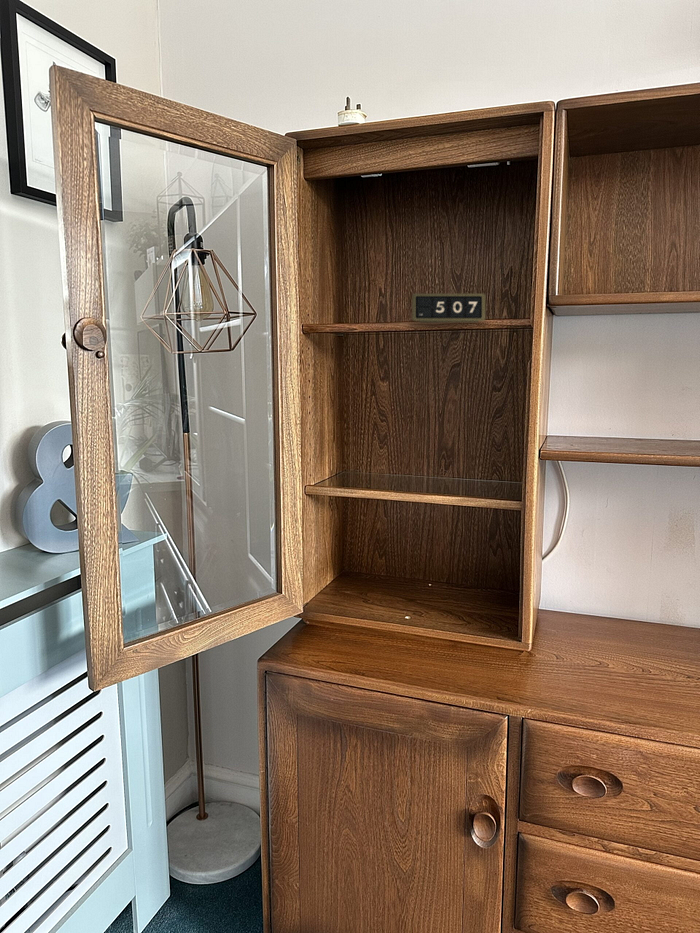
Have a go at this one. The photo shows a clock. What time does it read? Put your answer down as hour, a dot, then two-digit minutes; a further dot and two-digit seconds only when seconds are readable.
5.07
